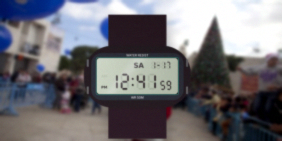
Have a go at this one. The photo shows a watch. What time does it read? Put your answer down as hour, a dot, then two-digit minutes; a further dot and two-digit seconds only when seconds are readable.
12.41.59
